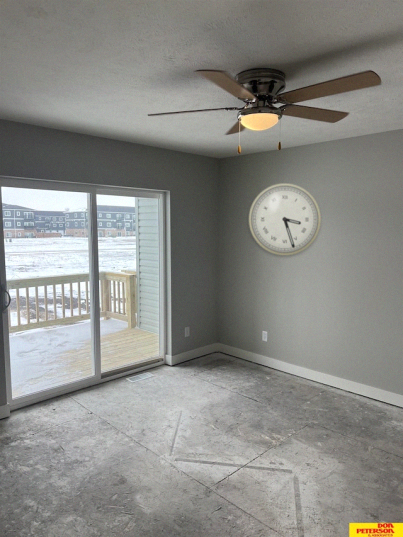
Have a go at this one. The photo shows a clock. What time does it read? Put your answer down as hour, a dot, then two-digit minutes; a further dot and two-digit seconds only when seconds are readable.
3.27
